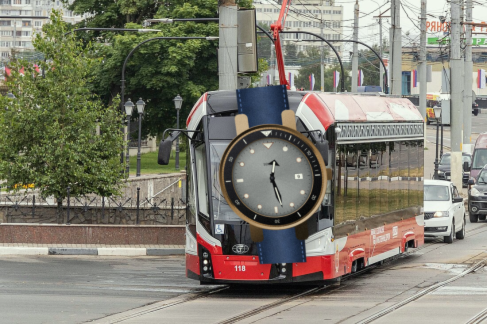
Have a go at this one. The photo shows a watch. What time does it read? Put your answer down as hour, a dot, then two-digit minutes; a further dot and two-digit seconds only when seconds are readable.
12.28
